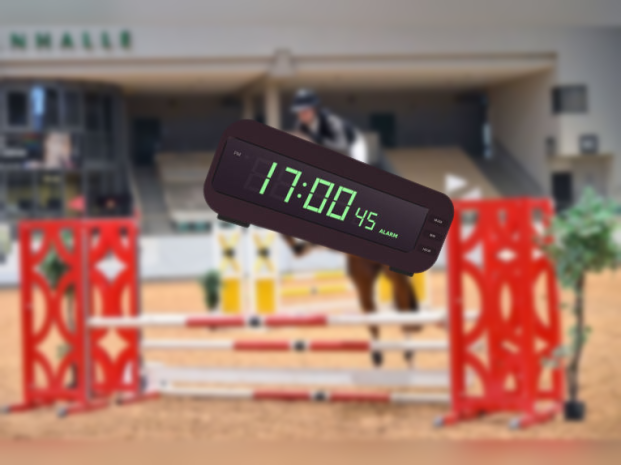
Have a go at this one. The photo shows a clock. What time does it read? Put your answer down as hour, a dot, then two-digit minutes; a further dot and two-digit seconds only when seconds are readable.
17.00.45
